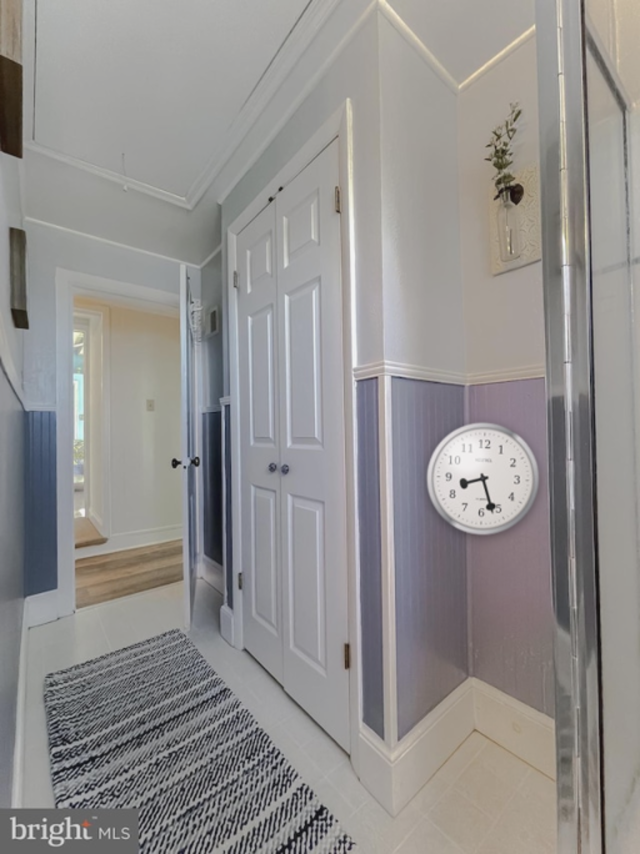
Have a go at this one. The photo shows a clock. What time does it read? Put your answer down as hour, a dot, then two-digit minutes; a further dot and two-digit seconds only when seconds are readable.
8.27
